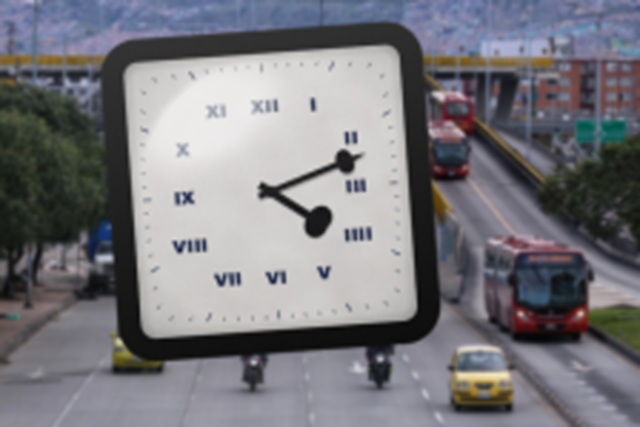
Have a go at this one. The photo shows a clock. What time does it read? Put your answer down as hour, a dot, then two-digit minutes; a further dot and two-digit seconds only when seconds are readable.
4.12
